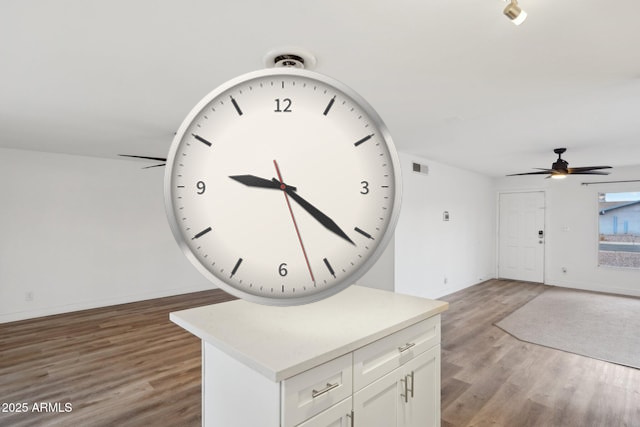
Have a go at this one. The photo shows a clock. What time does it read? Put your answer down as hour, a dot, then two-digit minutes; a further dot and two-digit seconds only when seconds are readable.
9.21.27
